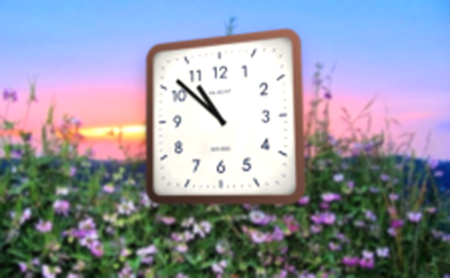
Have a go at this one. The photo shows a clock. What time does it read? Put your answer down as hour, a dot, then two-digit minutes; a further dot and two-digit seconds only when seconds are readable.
10.52
